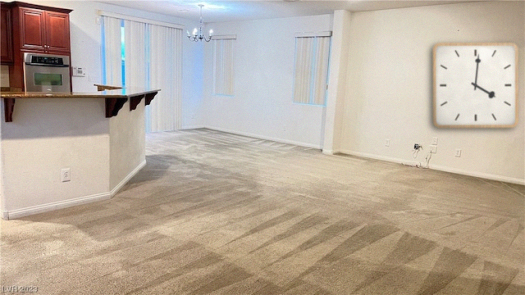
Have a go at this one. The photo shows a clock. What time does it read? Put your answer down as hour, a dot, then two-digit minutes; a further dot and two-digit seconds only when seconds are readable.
4.01
